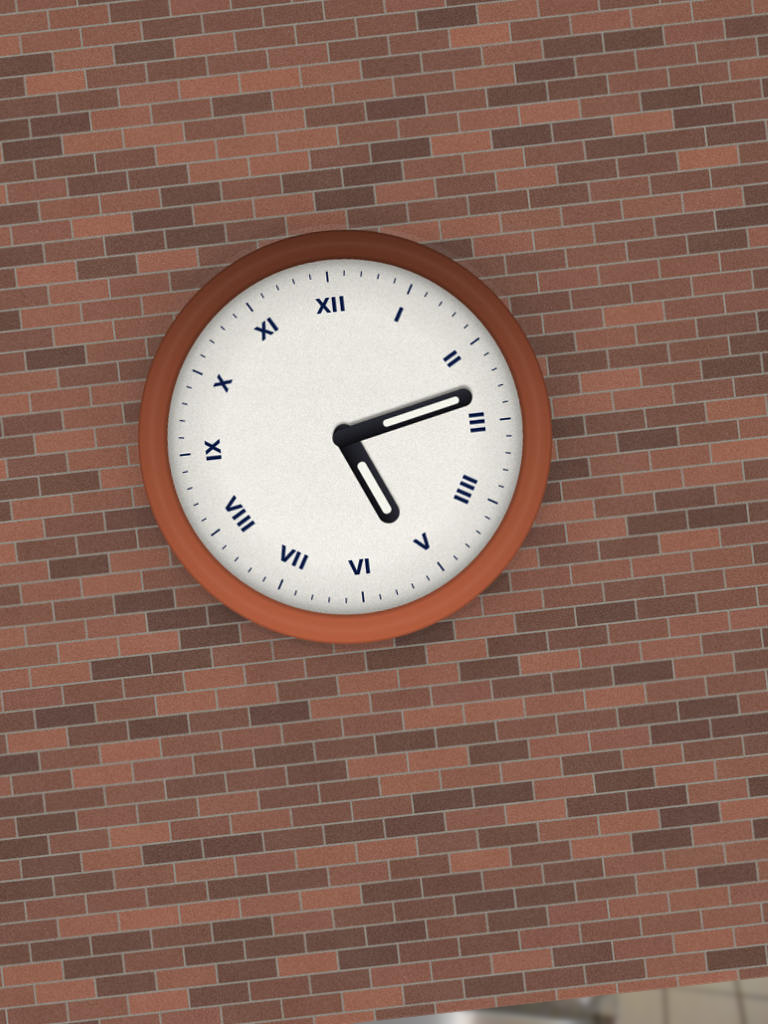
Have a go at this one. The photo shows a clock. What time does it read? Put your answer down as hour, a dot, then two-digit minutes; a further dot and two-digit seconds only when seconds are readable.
5.13
